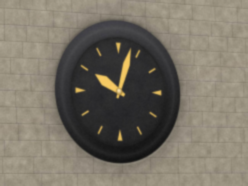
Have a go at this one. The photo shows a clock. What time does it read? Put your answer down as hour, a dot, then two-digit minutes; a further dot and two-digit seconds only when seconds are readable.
10.03
